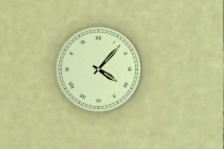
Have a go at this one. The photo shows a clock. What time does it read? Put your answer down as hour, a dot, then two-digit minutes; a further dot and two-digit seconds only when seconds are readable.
4.07
